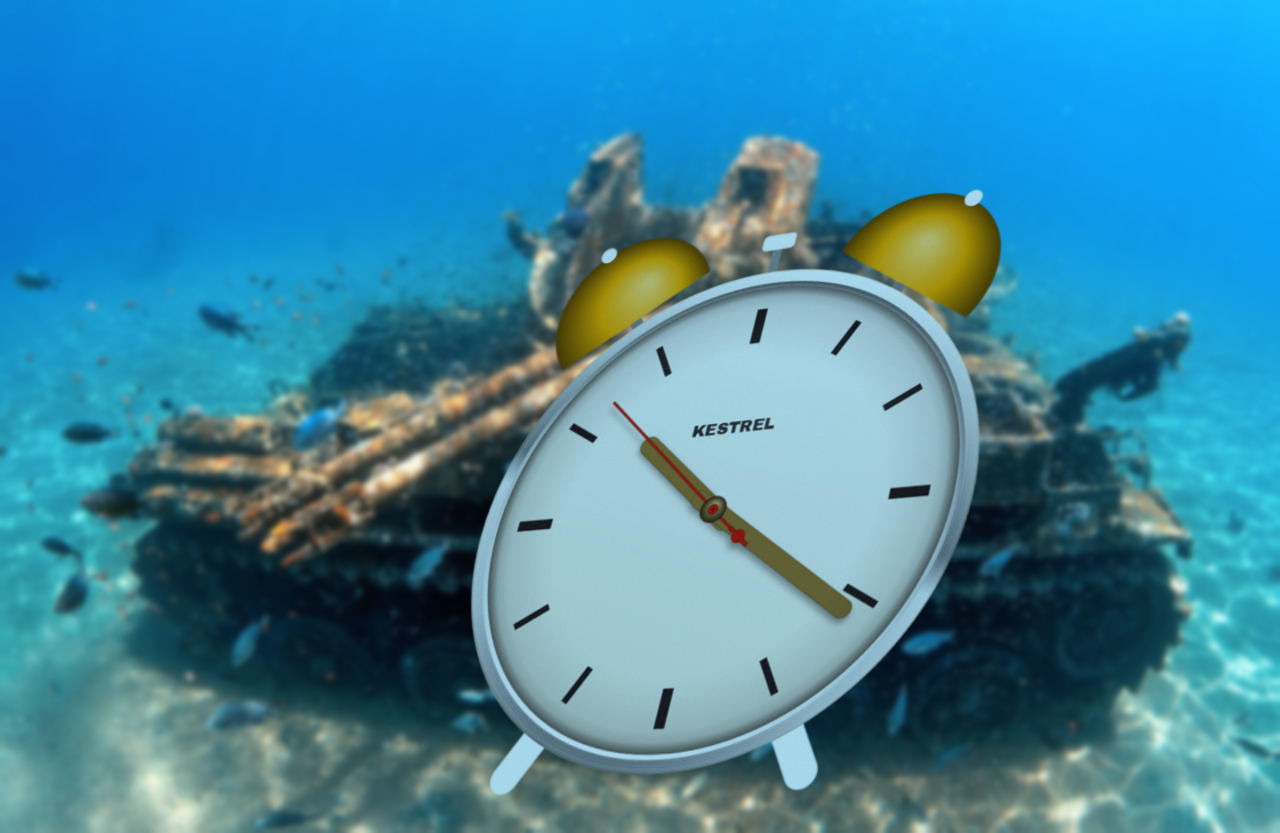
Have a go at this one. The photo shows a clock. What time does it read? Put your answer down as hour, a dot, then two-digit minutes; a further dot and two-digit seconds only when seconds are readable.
10.20.52
